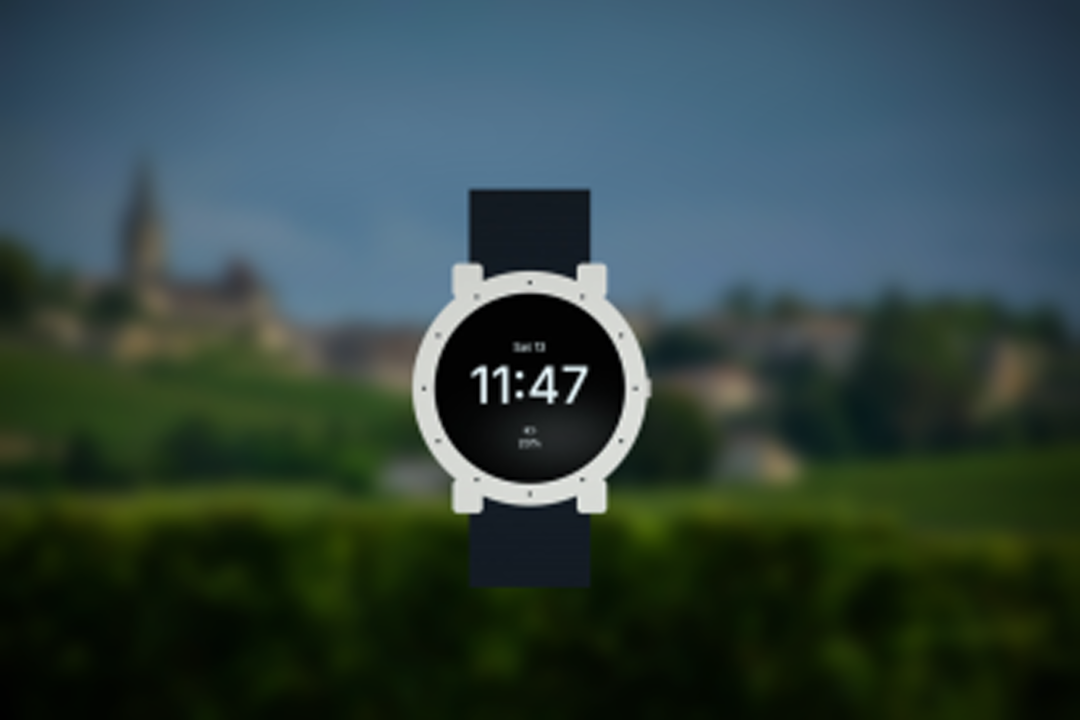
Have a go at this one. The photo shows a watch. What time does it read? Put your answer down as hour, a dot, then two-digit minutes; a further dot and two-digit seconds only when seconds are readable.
11.47
